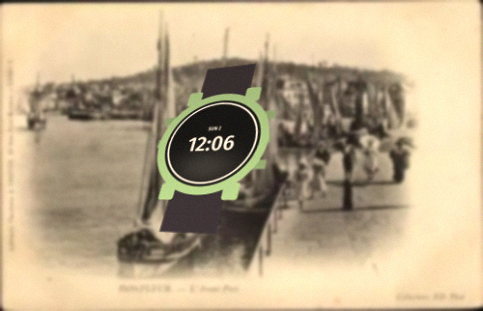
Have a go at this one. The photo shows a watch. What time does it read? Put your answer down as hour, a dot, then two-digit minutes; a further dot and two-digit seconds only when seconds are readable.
12.06
